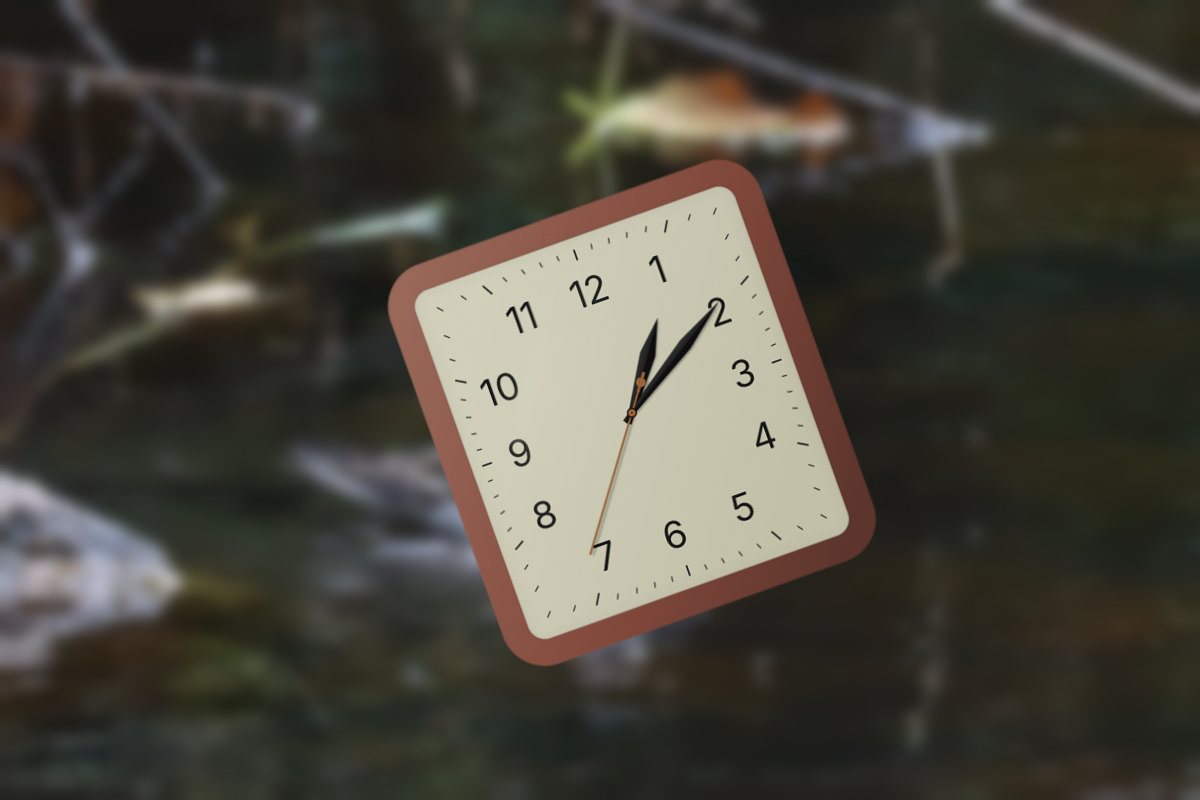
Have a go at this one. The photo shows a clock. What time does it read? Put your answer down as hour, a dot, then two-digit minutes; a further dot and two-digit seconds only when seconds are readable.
1.09.36
